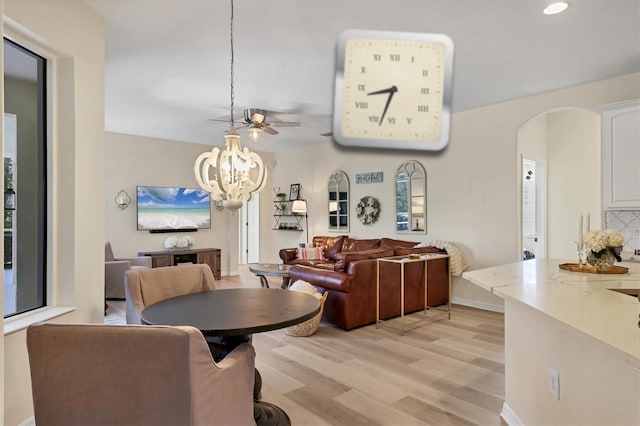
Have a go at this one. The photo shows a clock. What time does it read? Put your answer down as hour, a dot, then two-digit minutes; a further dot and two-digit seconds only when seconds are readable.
8.33
